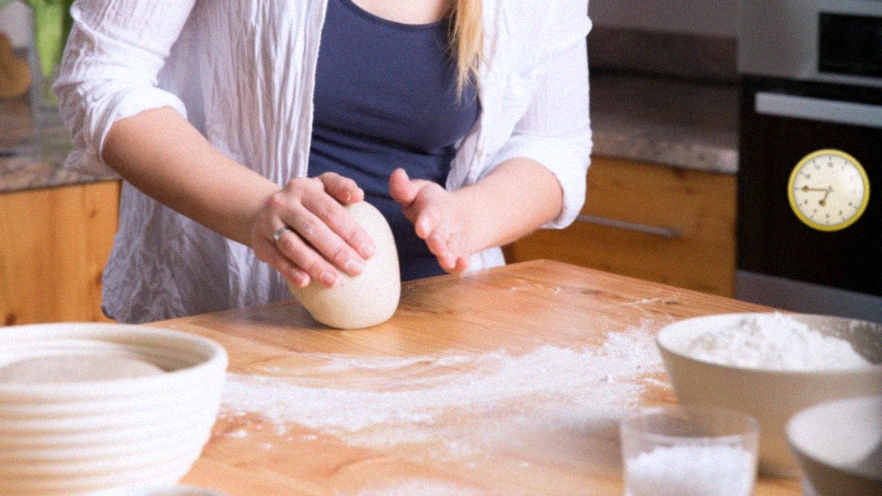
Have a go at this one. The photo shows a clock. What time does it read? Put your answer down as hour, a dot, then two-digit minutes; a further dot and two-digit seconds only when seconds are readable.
6.45
